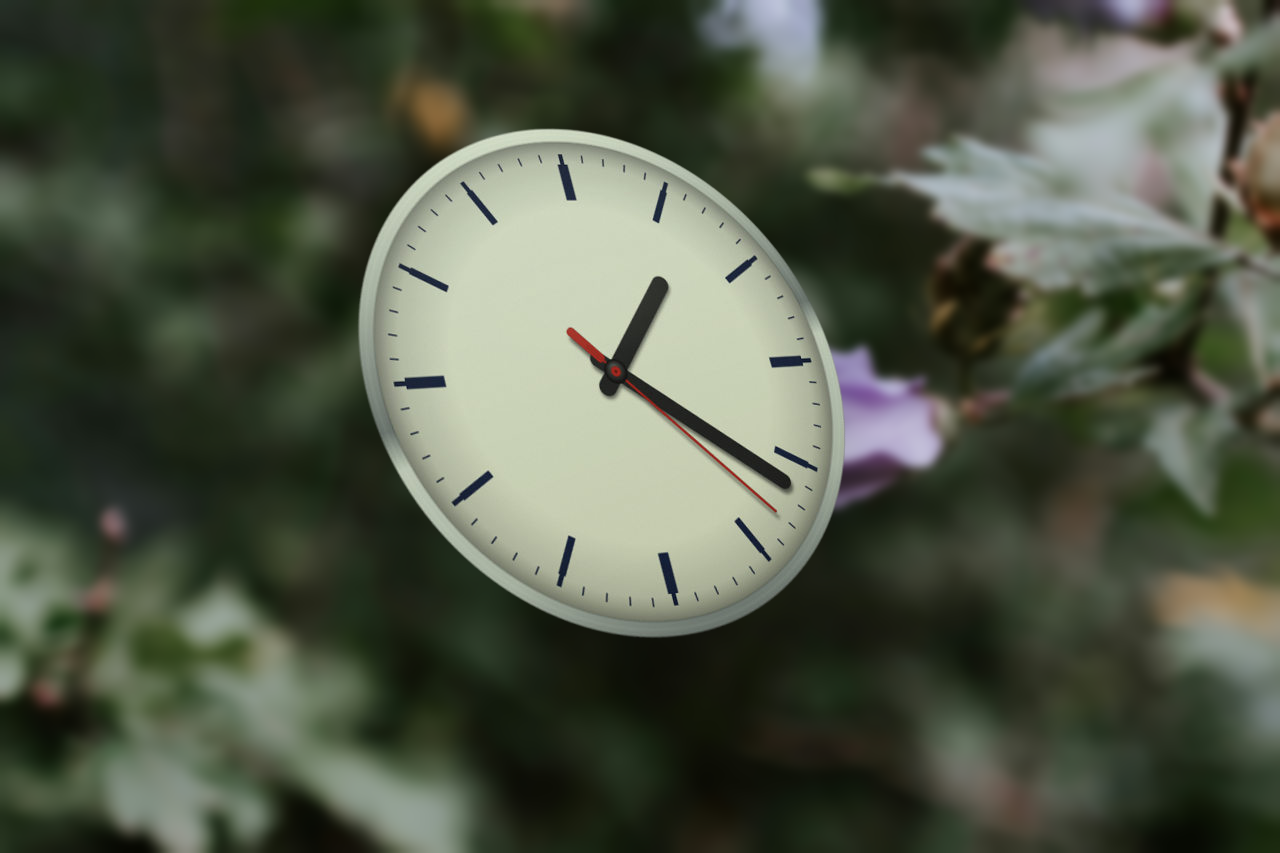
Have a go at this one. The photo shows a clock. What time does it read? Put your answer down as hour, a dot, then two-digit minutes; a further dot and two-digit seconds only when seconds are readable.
1.21.23
